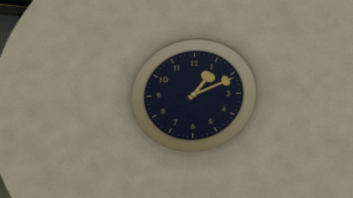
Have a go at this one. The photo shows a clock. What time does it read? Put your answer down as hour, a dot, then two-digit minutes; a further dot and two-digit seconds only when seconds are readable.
1.11
